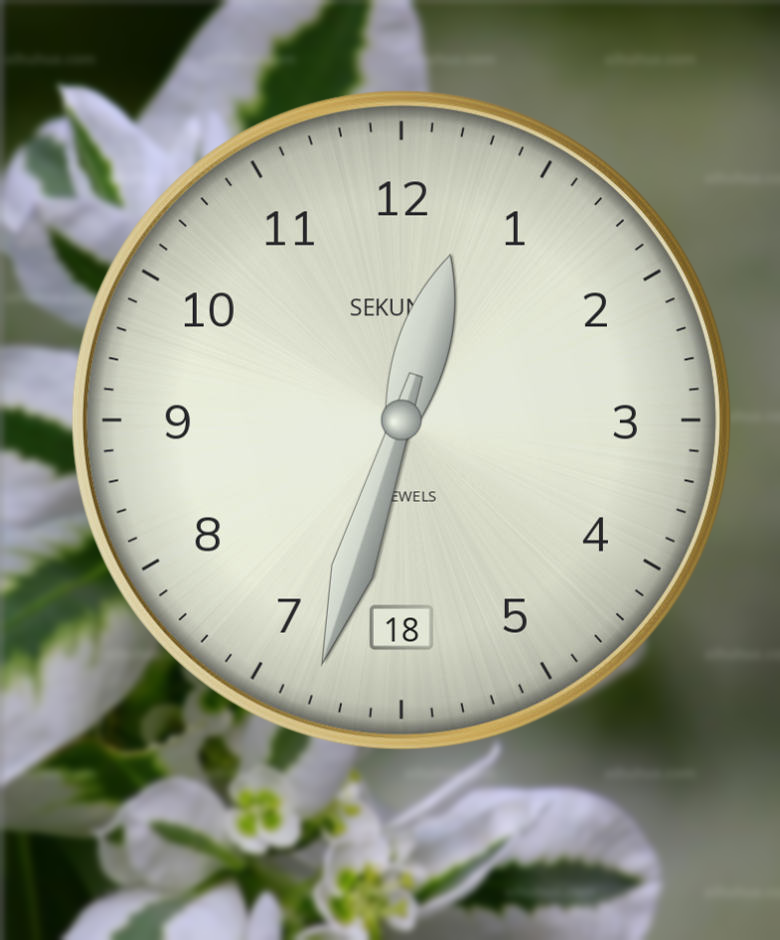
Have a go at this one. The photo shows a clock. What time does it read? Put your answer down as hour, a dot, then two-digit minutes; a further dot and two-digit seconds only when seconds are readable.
12.33
